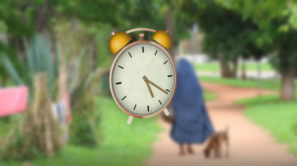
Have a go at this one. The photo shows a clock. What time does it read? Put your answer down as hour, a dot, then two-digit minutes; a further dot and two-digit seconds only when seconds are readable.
5.21
